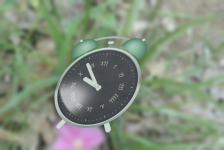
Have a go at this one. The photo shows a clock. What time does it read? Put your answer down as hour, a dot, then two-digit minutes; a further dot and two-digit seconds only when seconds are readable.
9.54
